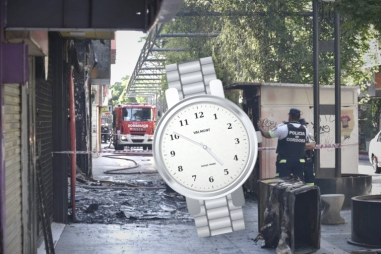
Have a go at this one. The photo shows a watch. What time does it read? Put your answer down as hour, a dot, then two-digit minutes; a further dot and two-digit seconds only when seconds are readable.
4.51
